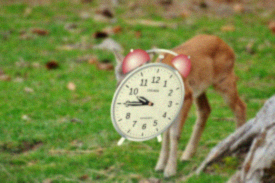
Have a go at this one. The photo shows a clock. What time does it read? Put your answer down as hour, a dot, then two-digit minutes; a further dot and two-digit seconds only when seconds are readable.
9.45
